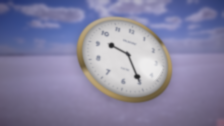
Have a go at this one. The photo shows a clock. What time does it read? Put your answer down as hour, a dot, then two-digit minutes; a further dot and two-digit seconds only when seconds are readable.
9.25
